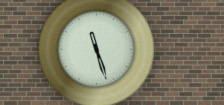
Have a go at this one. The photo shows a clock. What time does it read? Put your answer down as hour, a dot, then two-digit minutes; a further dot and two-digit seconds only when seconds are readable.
11.27
